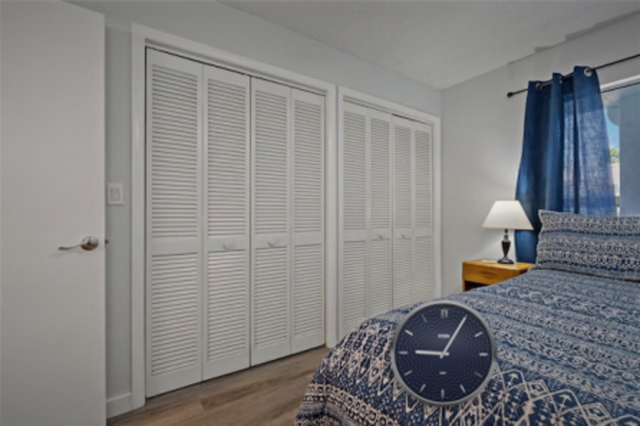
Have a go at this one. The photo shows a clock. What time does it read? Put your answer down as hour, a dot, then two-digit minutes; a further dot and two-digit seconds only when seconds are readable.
9.05
